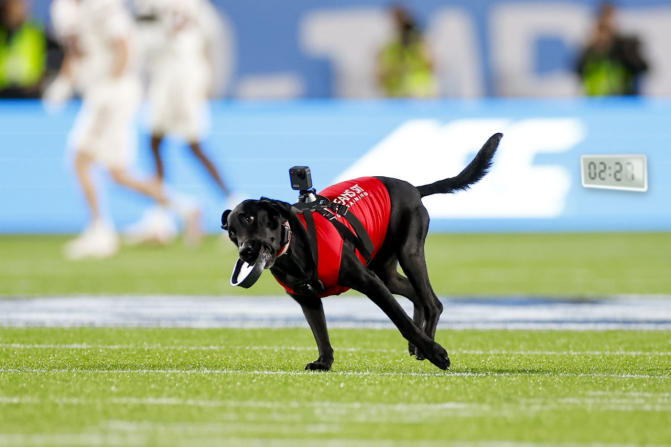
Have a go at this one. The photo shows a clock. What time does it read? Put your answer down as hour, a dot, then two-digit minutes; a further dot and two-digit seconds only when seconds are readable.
2.27
